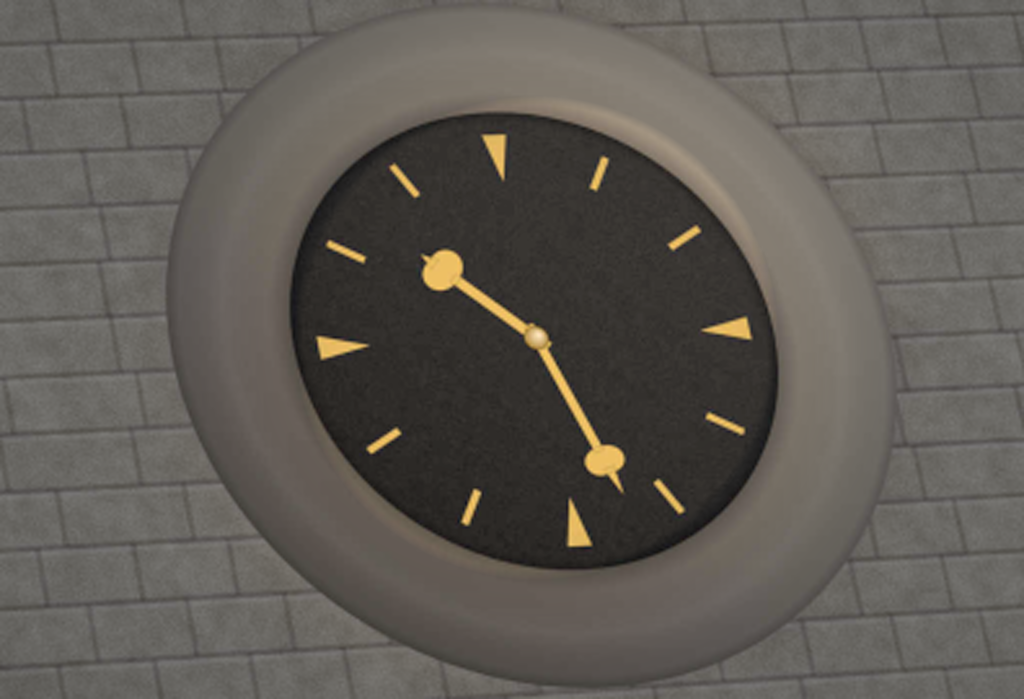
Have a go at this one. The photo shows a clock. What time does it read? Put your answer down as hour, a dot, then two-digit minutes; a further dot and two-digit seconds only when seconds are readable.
10.27
